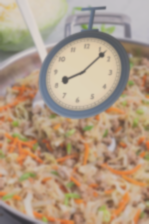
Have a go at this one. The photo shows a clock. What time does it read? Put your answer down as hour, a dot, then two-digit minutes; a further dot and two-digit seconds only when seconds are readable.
8.07
